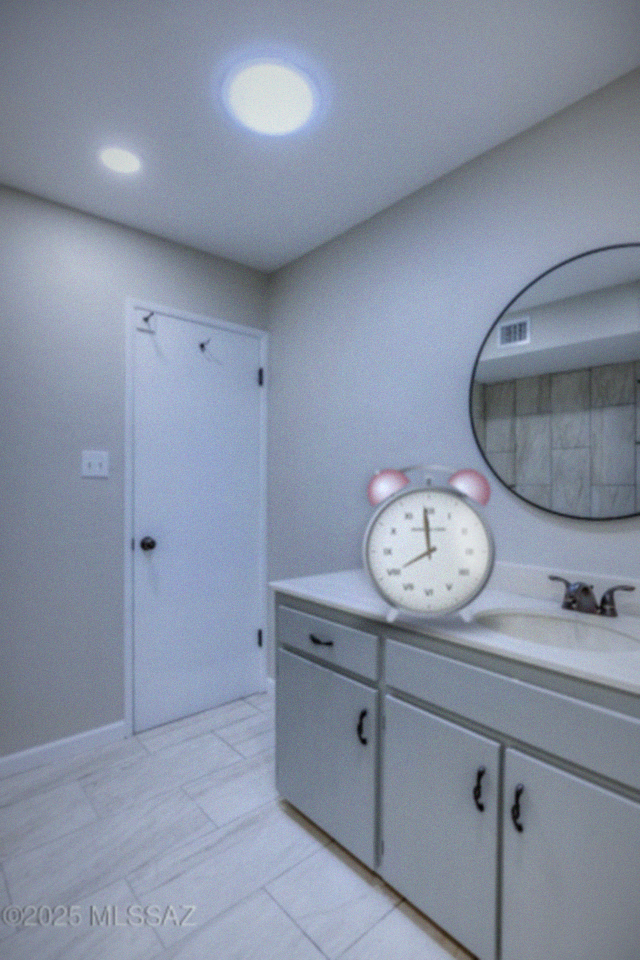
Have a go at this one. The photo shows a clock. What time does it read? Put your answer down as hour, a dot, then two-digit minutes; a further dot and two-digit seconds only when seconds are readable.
7.59
